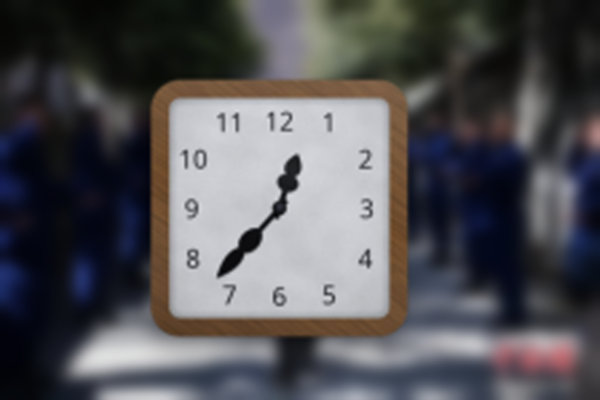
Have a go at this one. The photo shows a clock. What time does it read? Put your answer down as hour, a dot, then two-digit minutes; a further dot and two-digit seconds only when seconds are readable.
12.37
